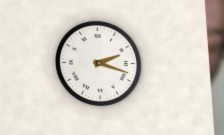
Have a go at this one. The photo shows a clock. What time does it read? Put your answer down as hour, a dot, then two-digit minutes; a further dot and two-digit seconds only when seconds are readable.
2.18
